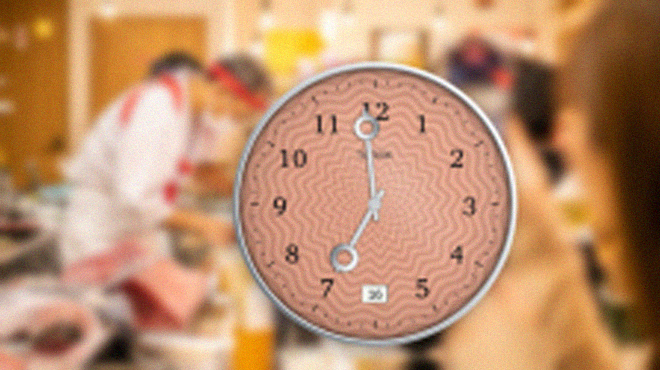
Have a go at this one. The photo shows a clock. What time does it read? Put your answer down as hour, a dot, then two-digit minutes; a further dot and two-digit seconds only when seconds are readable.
6.59
